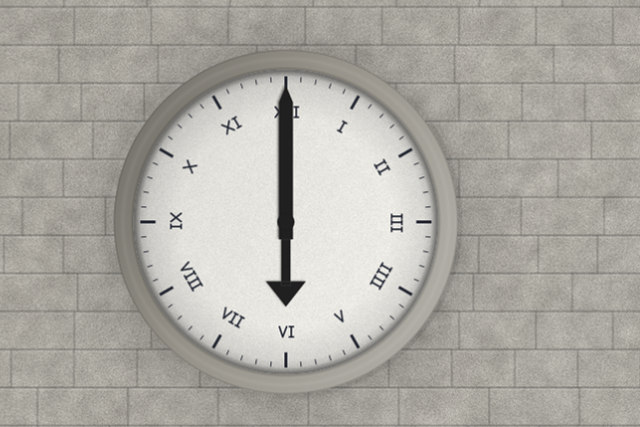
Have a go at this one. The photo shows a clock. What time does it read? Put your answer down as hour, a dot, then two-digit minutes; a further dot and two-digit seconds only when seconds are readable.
6.00
